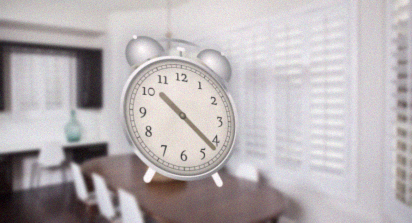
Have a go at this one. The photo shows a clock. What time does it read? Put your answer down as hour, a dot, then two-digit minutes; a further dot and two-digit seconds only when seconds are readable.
10.22
